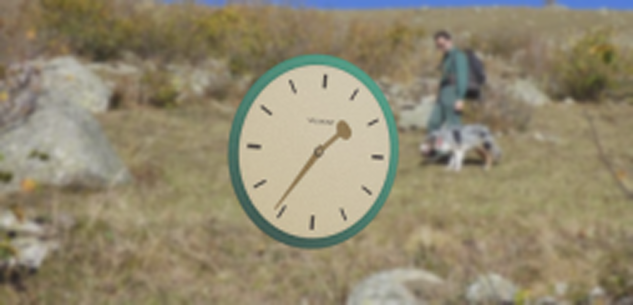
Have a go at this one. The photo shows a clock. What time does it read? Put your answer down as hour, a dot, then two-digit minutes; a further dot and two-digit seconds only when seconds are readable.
1.36
